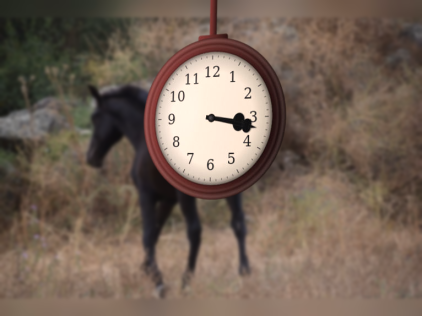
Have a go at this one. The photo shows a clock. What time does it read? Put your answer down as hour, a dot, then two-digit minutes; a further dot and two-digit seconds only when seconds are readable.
3.17
